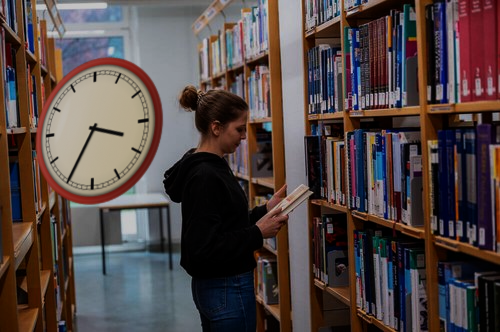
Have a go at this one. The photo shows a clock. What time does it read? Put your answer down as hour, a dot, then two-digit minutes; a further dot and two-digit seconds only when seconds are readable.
3.35
